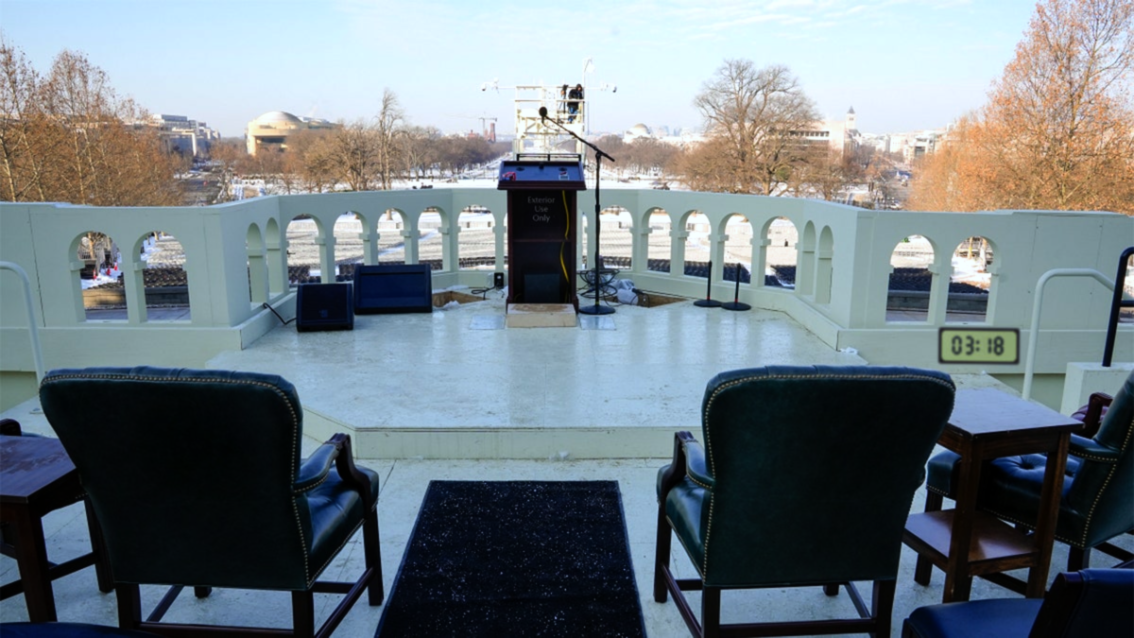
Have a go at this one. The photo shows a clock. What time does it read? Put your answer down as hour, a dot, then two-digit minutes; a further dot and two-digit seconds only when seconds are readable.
3.18
